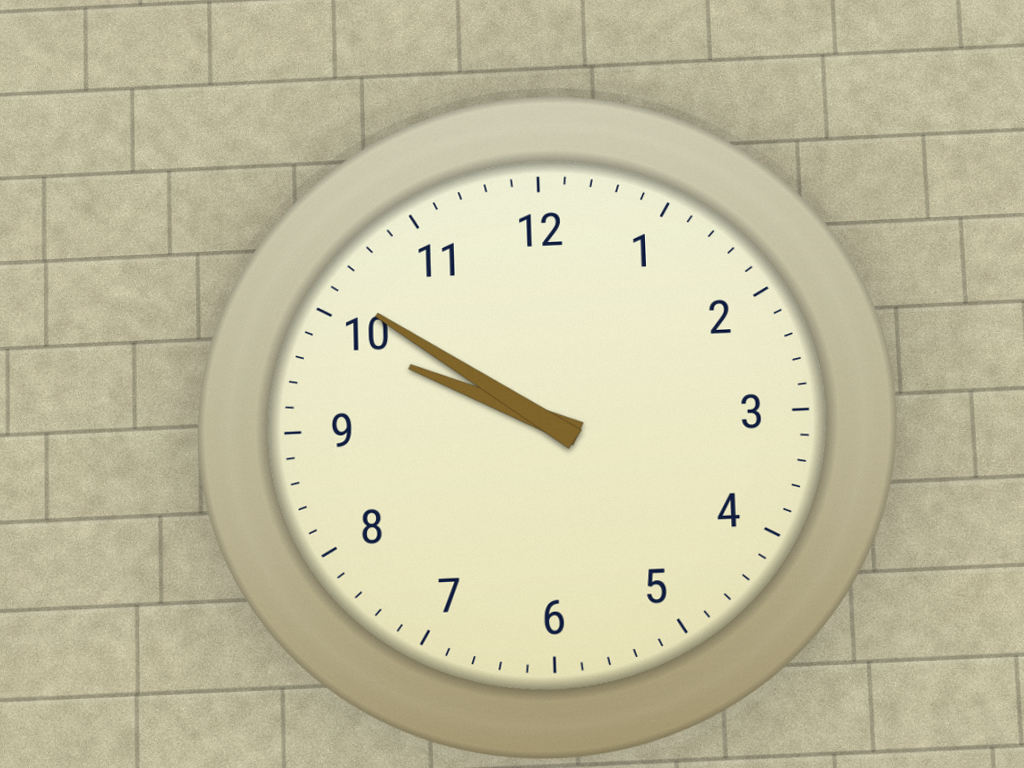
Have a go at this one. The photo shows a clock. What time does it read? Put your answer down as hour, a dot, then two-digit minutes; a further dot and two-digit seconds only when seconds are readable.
9.51
